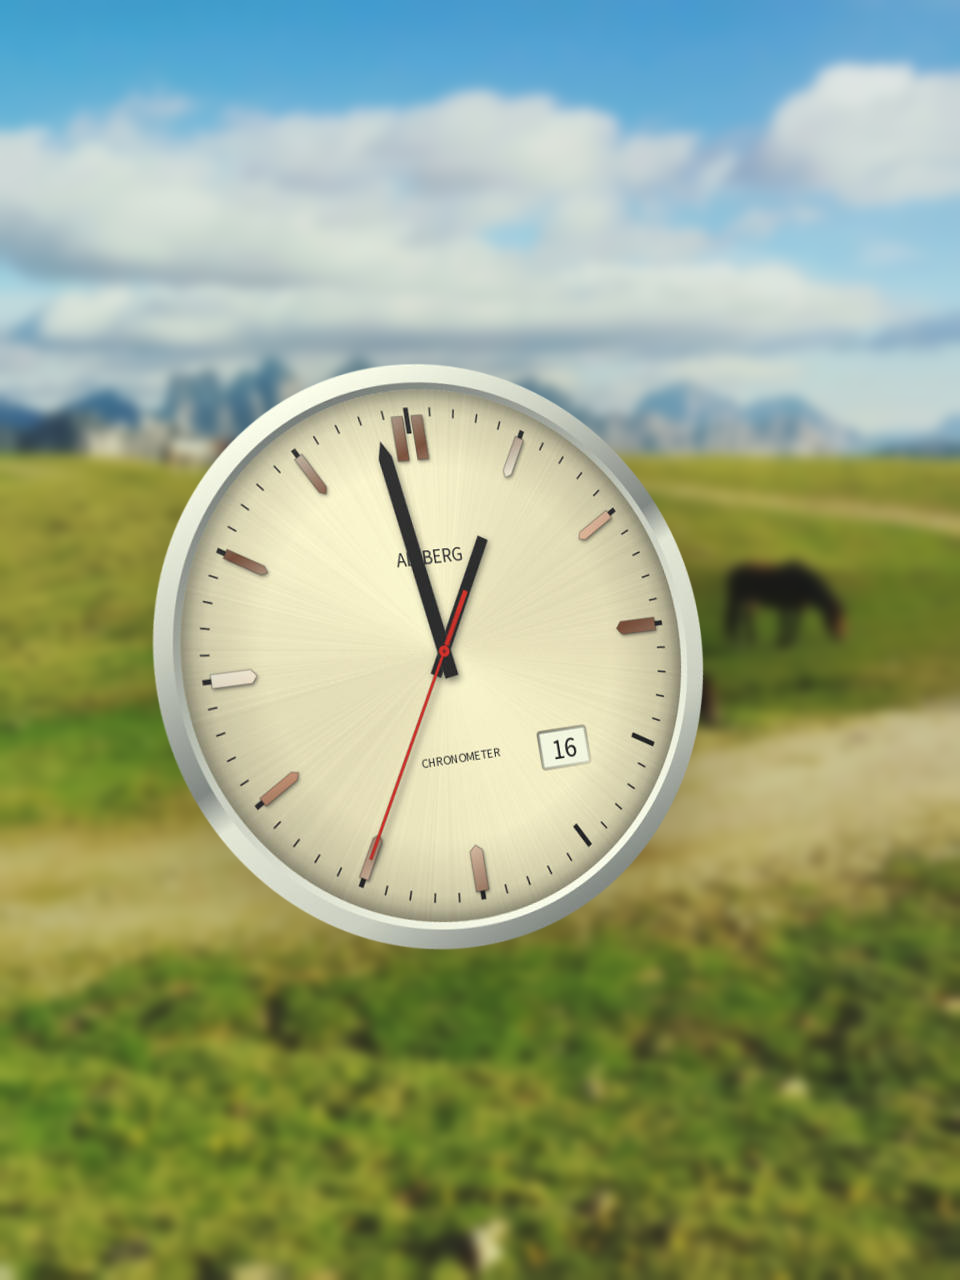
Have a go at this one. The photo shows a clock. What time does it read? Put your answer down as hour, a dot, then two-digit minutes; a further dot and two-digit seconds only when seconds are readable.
12.58.35
